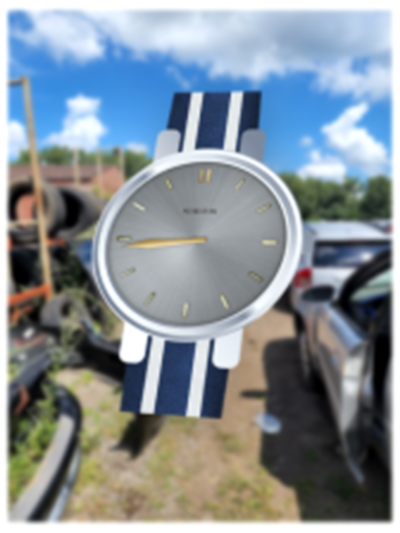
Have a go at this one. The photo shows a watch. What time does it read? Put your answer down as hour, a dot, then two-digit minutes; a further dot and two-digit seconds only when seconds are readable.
8.44
